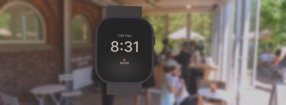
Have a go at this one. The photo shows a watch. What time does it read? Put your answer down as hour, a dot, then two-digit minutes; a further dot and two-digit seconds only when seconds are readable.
8.31
